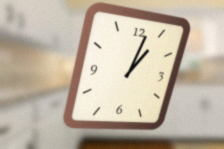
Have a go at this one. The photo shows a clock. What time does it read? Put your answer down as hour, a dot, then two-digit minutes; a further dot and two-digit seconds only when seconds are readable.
1.02
